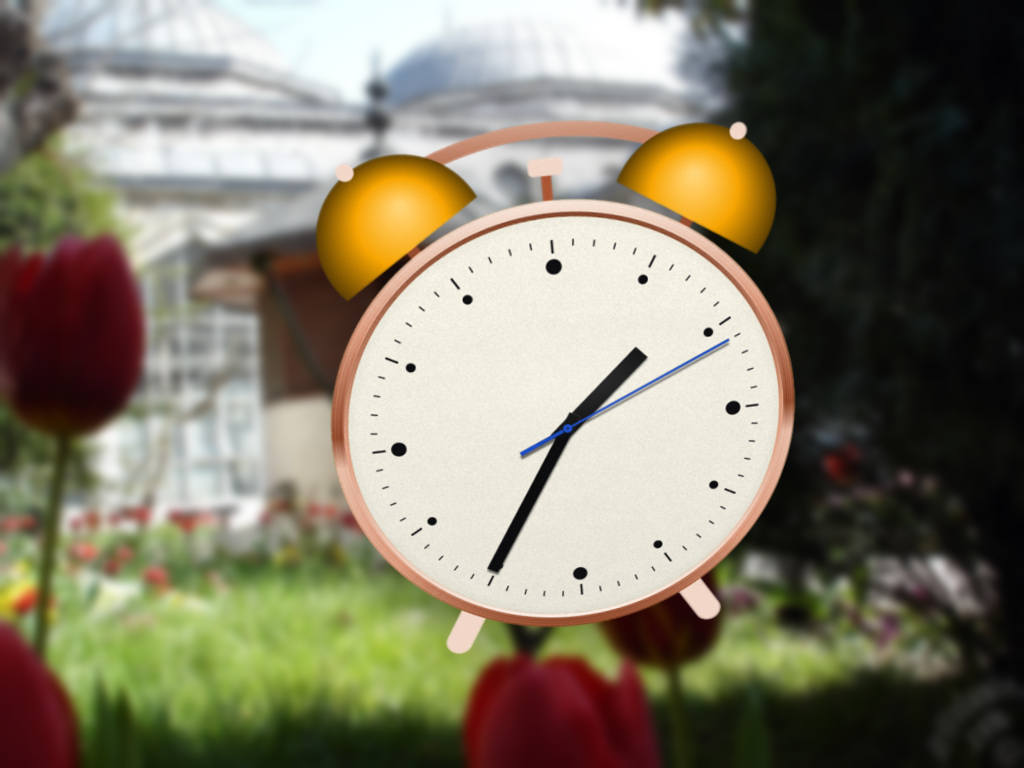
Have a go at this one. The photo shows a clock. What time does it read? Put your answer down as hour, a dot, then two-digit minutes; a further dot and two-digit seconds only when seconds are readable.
1.35.11
